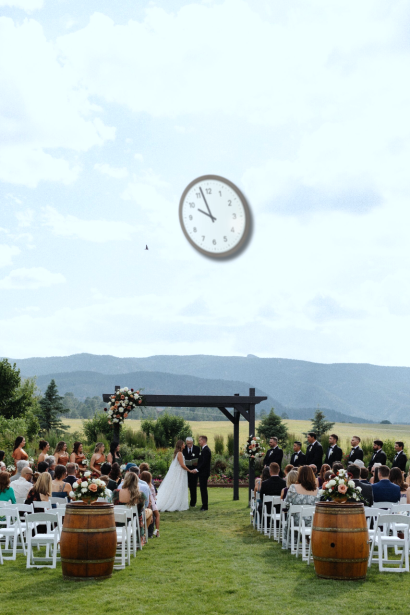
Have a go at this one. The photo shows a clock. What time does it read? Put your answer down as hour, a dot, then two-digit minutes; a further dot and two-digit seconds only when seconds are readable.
9.57
